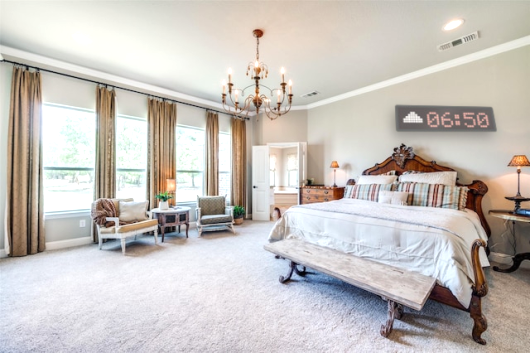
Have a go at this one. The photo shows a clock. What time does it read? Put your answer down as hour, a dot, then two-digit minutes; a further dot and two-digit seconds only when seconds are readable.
6.50
